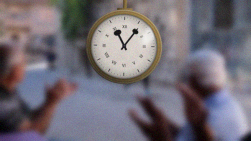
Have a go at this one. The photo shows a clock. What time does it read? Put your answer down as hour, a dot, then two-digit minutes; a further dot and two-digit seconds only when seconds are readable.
11.06
